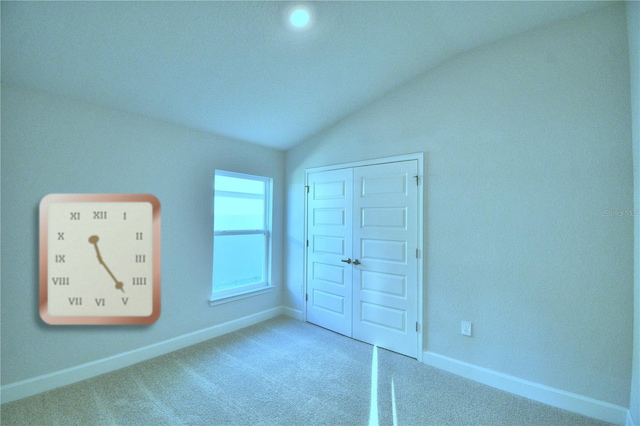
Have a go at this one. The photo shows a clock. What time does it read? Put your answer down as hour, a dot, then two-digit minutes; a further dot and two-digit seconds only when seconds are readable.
11.24
